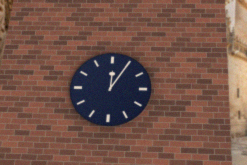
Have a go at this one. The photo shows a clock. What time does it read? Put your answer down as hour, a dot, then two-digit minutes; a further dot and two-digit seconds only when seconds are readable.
12.05
